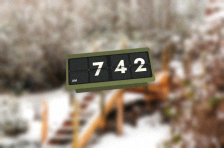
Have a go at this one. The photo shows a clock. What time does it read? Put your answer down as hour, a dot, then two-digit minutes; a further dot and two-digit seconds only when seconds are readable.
7.42
